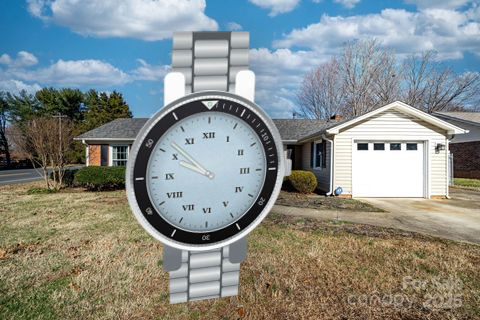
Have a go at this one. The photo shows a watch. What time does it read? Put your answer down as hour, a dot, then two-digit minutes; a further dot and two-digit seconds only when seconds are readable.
9.52
